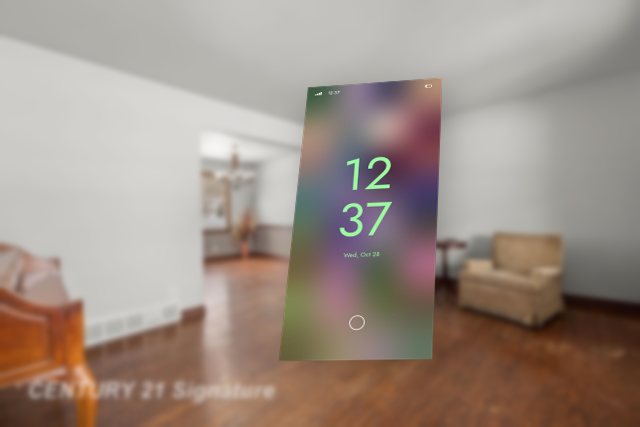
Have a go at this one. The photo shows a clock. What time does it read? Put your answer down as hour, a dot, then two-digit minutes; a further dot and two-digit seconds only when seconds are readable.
12.37
